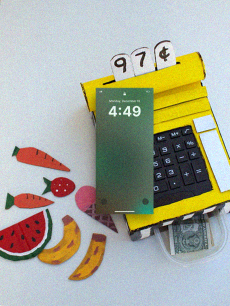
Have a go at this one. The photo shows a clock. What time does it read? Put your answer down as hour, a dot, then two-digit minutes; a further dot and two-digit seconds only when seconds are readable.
4.49
